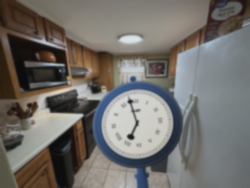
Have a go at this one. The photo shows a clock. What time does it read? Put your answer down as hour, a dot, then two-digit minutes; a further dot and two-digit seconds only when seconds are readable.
6.58
